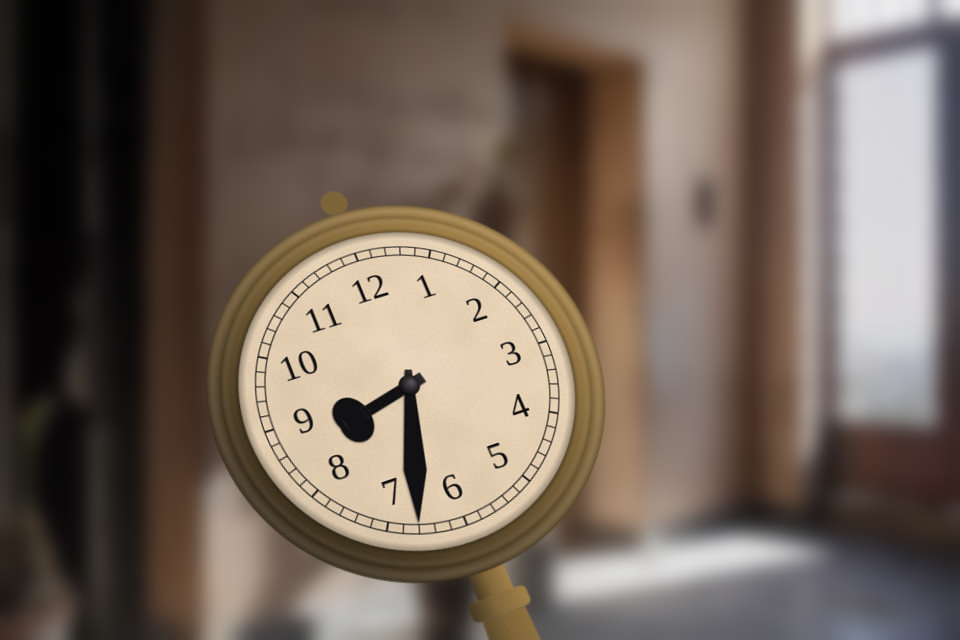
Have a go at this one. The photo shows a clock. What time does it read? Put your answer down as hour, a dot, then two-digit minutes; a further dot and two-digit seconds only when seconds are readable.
8.33
